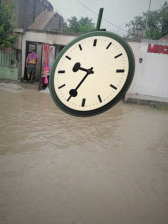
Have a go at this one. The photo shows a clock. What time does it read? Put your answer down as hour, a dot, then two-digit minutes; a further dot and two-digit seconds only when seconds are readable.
9.35
